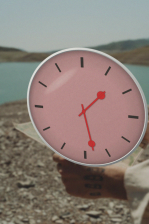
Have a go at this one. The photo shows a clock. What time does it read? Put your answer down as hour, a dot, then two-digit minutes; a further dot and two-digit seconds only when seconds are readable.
1.28
